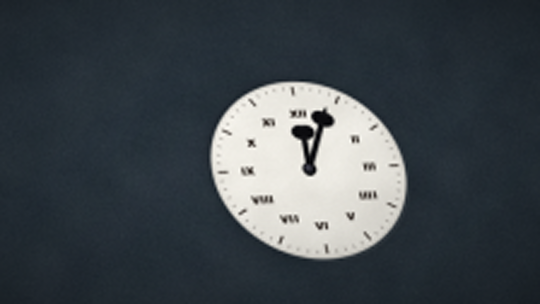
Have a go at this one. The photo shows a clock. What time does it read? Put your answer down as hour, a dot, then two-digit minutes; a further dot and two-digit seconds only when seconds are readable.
12.04
